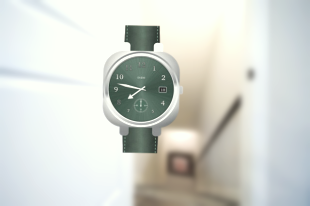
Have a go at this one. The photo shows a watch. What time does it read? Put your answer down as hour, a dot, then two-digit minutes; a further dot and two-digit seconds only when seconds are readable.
7.47
